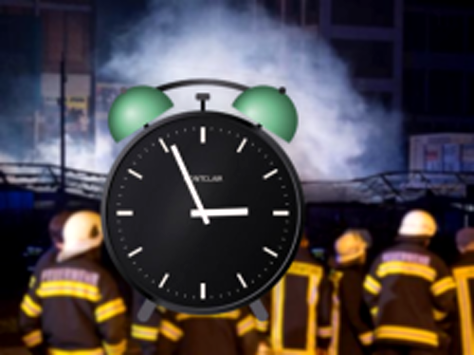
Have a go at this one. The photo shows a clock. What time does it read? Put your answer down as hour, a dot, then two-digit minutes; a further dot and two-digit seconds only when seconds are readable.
2.56
